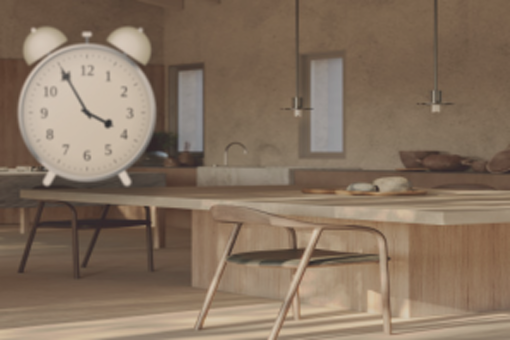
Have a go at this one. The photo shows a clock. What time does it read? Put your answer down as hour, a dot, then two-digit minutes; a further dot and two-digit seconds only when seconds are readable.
3.55
